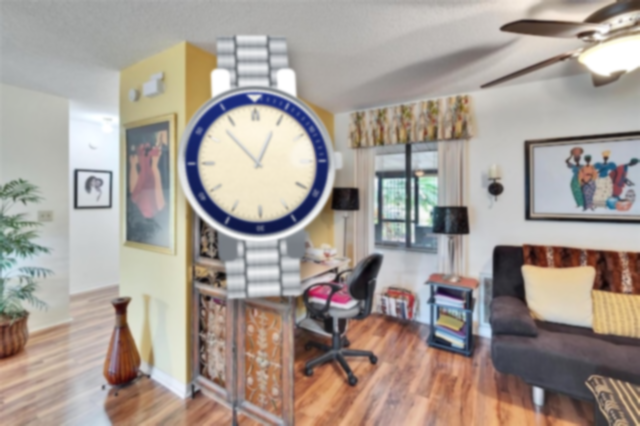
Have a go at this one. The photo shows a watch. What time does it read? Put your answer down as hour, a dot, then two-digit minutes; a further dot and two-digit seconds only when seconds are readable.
12.53
